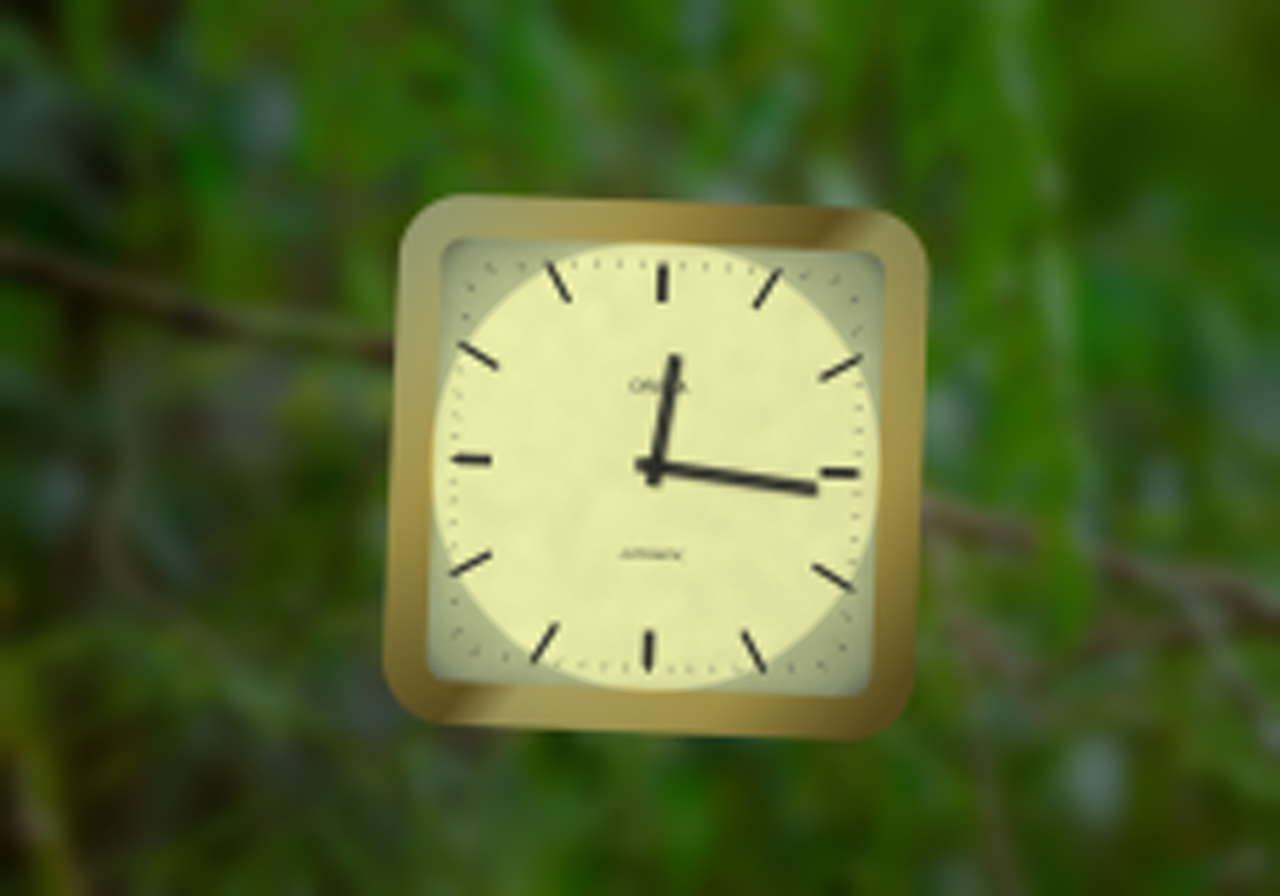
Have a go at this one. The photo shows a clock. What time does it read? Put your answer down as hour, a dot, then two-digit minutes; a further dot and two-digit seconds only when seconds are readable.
12.16
